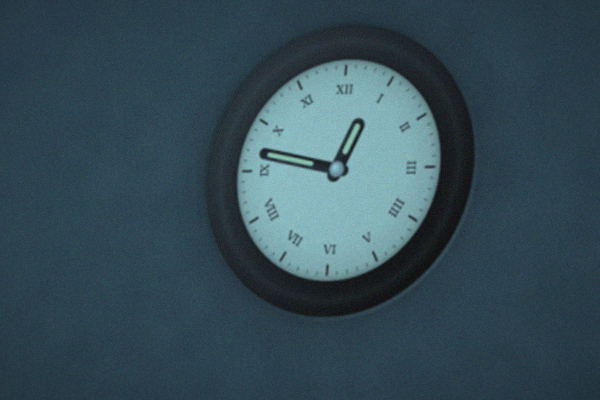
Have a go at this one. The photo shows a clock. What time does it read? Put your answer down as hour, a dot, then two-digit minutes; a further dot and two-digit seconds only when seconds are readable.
12.47
